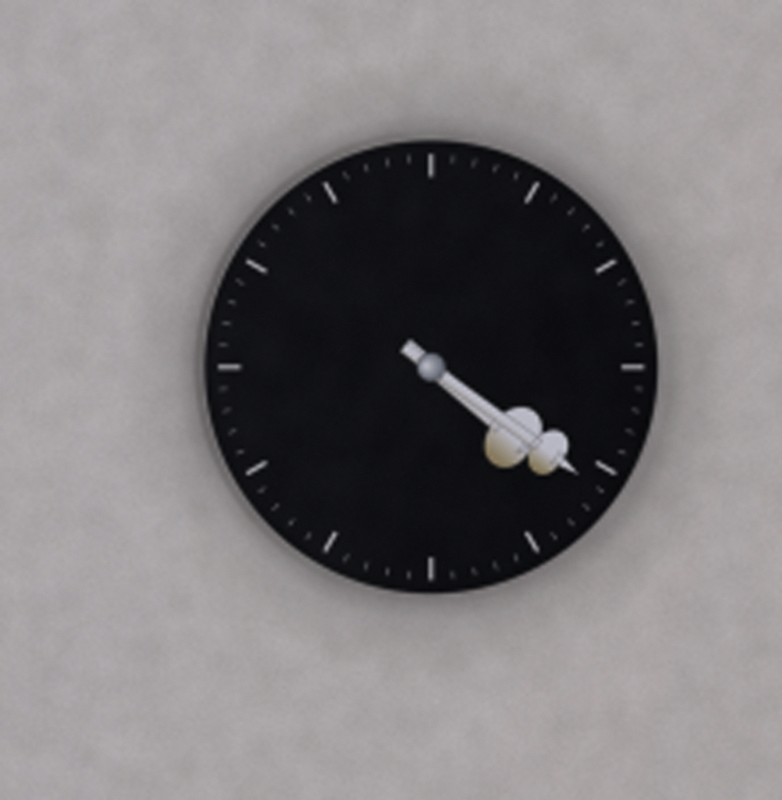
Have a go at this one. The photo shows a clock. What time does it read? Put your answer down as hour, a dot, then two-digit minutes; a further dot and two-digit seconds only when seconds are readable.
4.21
